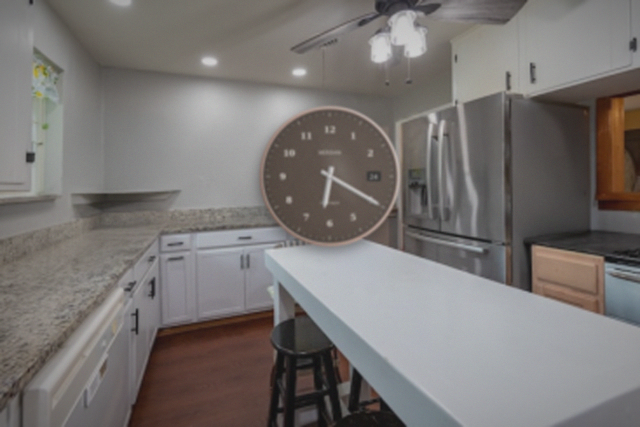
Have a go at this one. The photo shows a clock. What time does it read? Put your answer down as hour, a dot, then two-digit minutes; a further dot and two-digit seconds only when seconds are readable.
6.20
